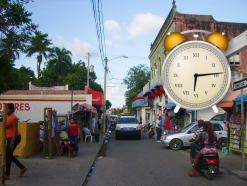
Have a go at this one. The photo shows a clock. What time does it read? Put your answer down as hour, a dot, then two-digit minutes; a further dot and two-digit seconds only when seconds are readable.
6.14
